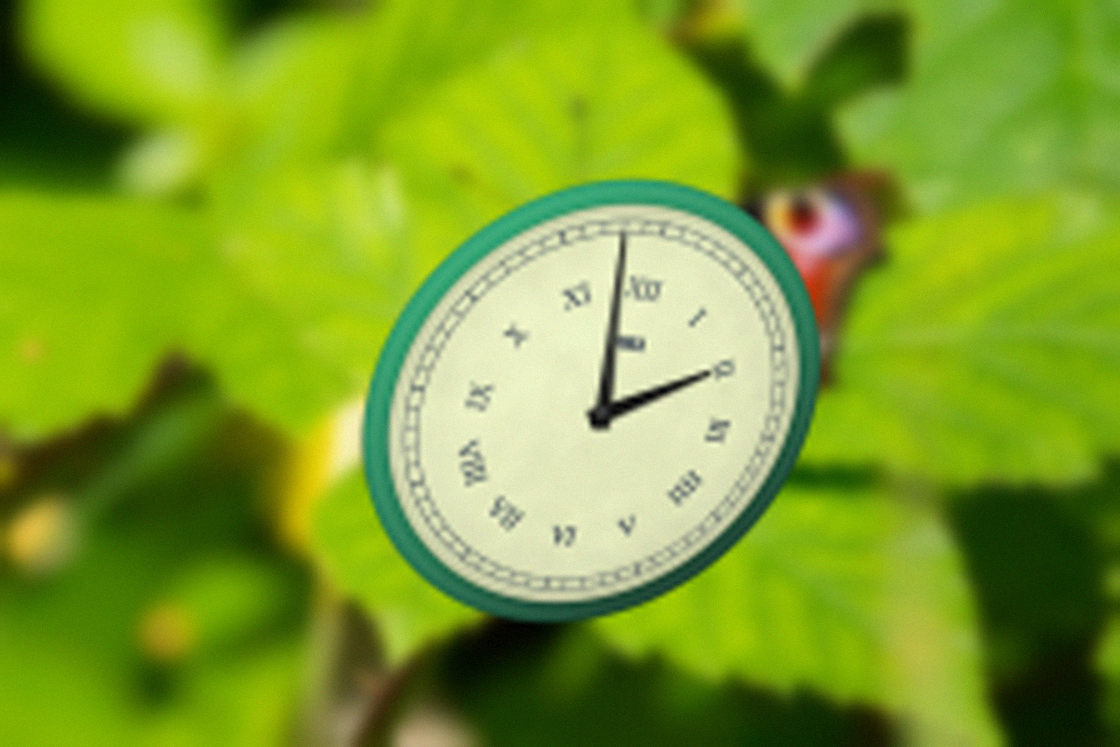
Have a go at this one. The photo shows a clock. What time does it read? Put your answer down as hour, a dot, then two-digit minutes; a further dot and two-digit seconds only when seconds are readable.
1.58
